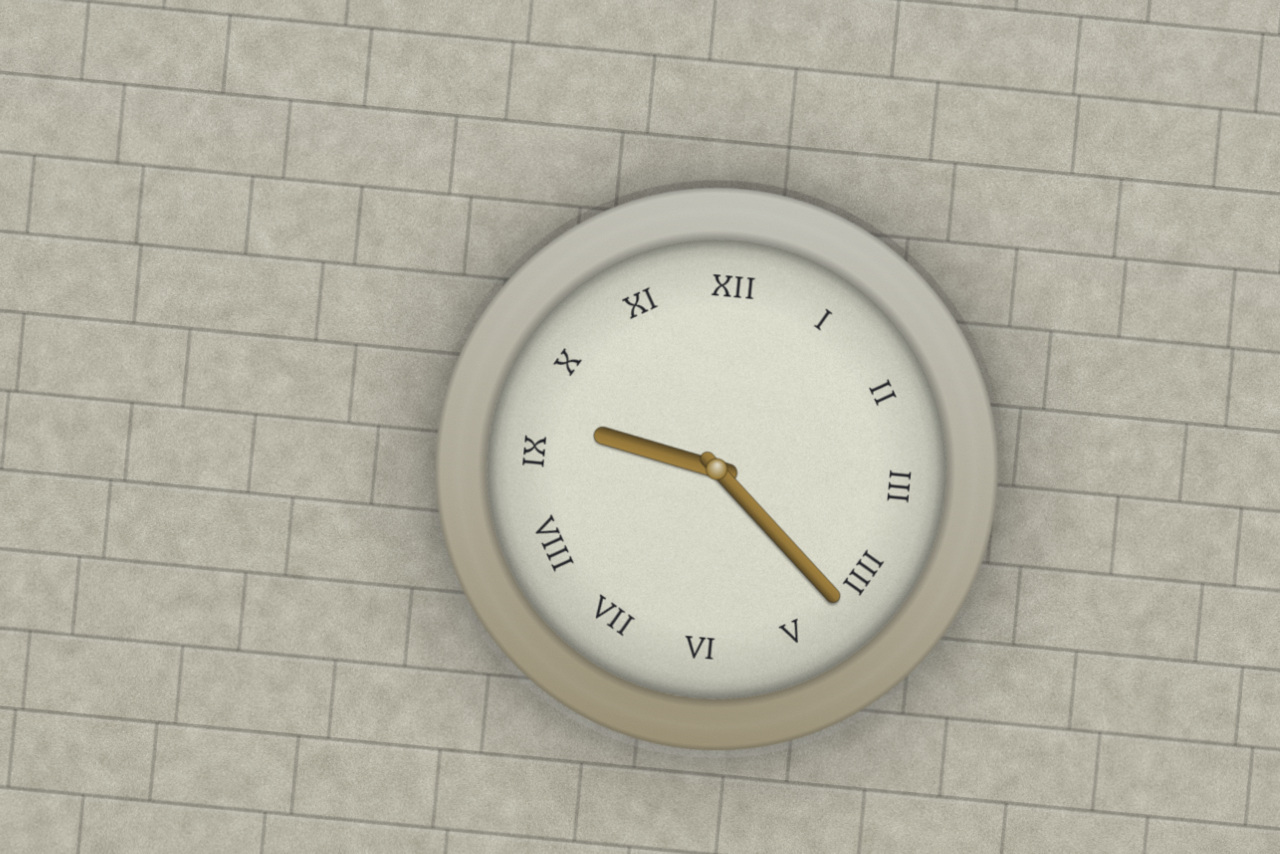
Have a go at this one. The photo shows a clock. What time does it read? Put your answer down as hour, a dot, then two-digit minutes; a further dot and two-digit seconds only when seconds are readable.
9.22
